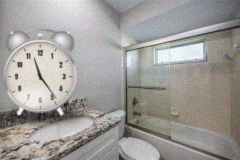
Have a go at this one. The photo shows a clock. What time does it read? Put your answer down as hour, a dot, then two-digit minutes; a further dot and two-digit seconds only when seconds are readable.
11.24
